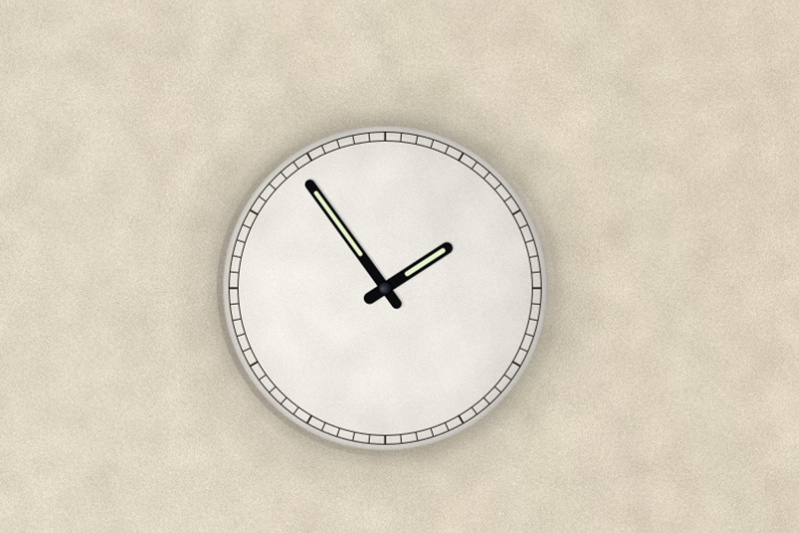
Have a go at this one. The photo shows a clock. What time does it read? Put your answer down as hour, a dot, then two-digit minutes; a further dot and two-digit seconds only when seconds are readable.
1.54
